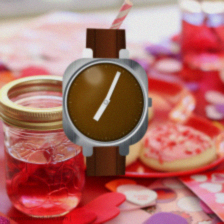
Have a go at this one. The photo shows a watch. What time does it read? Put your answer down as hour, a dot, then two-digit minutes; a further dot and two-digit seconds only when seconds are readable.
7.04
